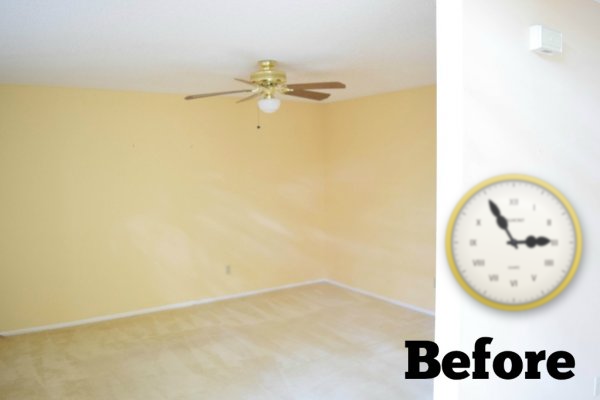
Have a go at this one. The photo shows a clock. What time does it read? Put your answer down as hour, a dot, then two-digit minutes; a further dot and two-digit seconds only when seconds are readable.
2.55
